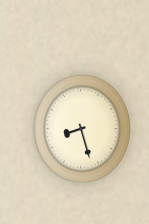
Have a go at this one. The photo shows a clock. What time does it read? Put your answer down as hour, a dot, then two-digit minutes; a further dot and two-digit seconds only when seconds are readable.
8.27
